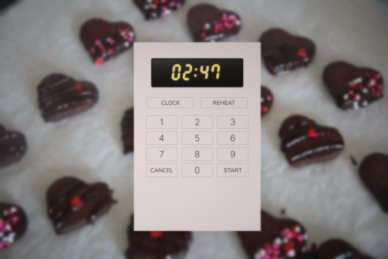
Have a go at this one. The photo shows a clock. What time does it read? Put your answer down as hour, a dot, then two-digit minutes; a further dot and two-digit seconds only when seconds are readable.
2.47
